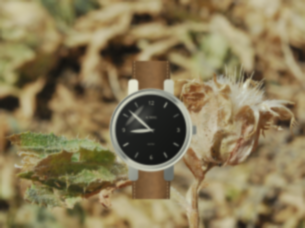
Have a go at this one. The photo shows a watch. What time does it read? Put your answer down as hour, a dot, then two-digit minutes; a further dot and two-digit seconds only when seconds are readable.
8.52
